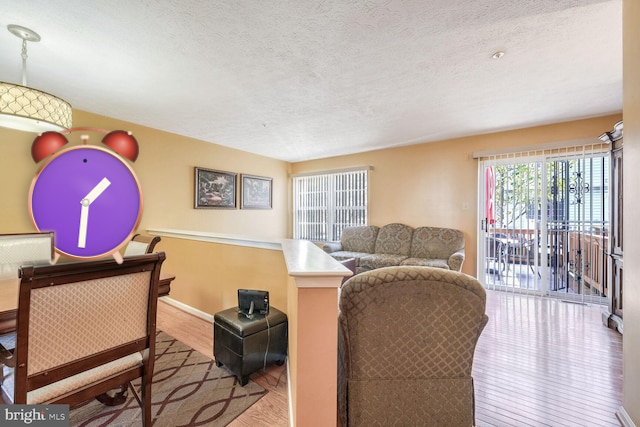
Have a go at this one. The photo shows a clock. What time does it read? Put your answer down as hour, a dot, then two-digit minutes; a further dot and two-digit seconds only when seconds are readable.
1.31
